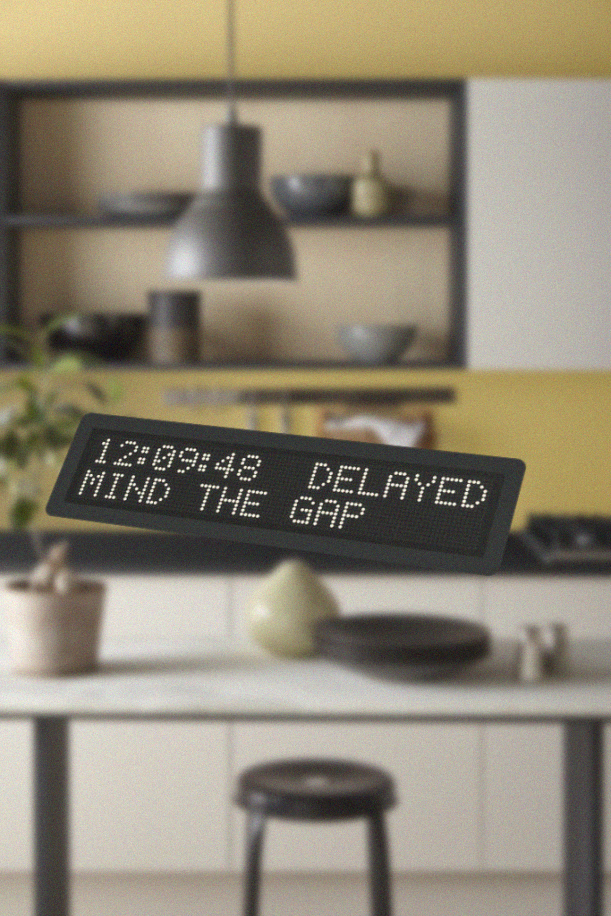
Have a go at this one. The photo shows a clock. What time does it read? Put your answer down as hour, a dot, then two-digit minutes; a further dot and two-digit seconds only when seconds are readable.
12.09.48
